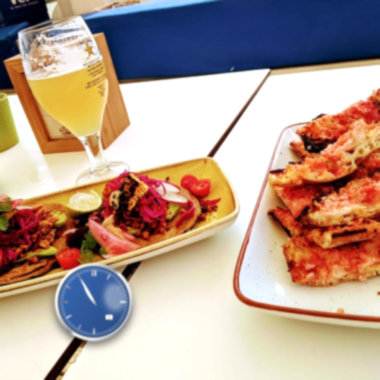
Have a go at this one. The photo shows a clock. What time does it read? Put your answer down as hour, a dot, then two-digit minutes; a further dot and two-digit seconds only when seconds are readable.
10.55
